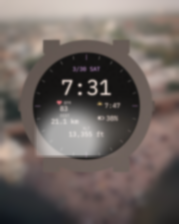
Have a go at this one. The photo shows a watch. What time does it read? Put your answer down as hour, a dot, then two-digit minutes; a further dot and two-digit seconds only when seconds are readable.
7.31
